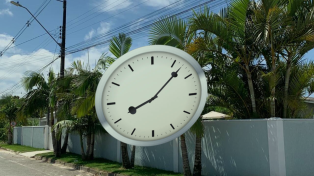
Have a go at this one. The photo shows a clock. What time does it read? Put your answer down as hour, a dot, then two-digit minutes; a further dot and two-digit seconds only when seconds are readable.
8.07
